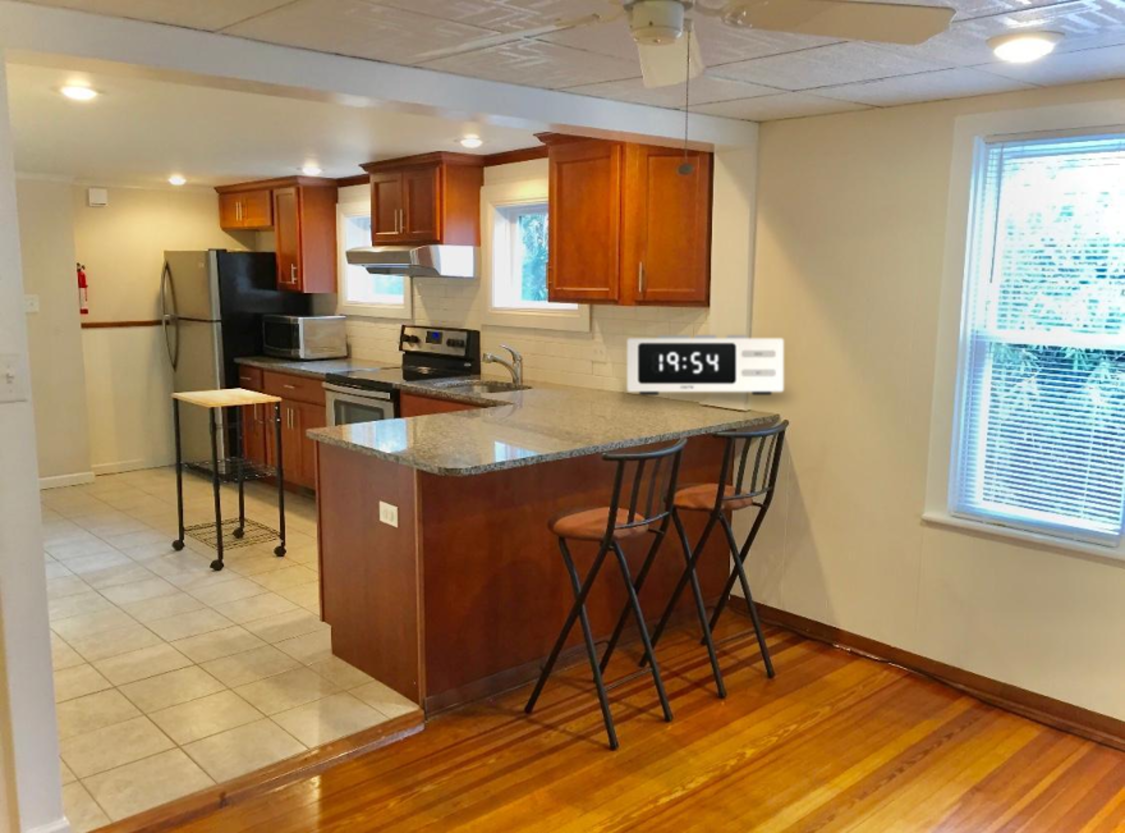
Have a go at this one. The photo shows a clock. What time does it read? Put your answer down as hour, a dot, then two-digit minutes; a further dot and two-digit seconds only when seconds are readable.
19.54
